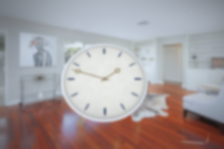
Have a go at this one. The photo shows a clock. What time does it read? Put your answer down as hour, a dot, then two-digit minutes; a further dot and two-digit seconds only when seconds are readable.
1.48
